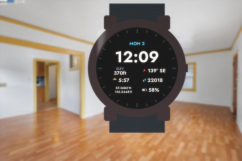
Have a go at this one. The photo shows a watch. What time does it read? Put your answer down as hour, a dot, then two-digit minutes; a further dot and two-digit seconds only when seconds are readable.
12.09
